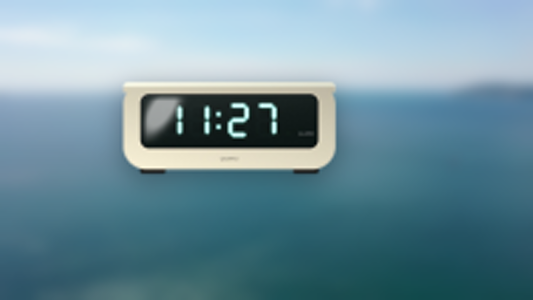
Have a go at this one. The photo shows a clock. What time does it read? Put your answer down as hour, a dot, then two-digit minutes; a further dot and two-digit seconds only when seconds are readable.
11.27
